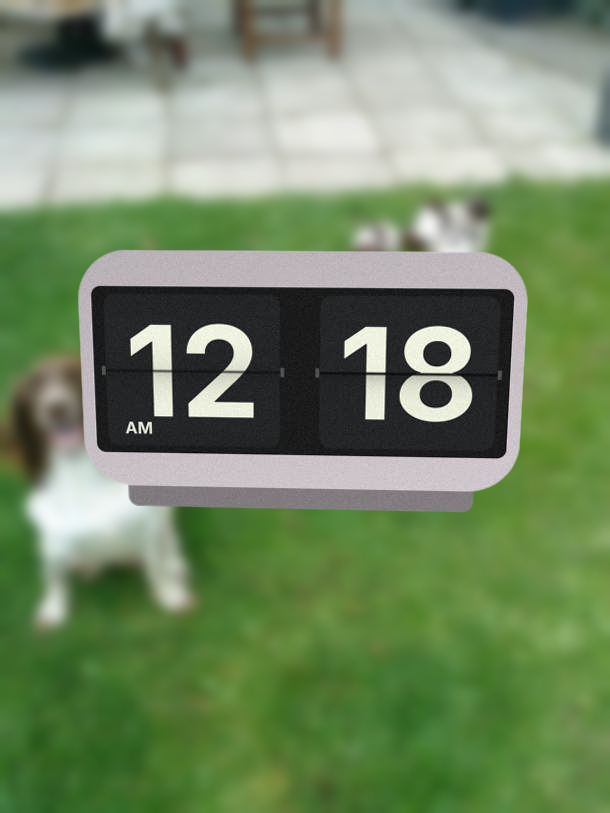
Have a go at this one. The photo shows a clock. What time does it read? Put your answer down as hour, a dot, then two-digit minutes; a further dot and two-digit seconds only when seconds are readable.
12.18
